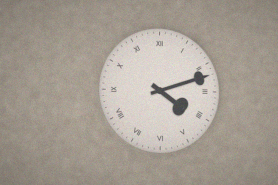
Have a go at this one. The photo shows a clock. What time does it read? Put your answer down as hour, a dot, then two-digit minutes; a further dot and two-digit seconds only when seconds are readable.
4.12
